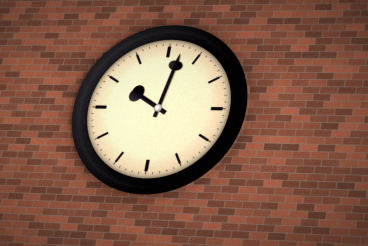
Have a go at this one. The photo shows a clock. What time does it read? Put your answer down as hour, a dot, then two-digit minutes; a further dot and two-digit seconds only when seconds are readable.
10.02
